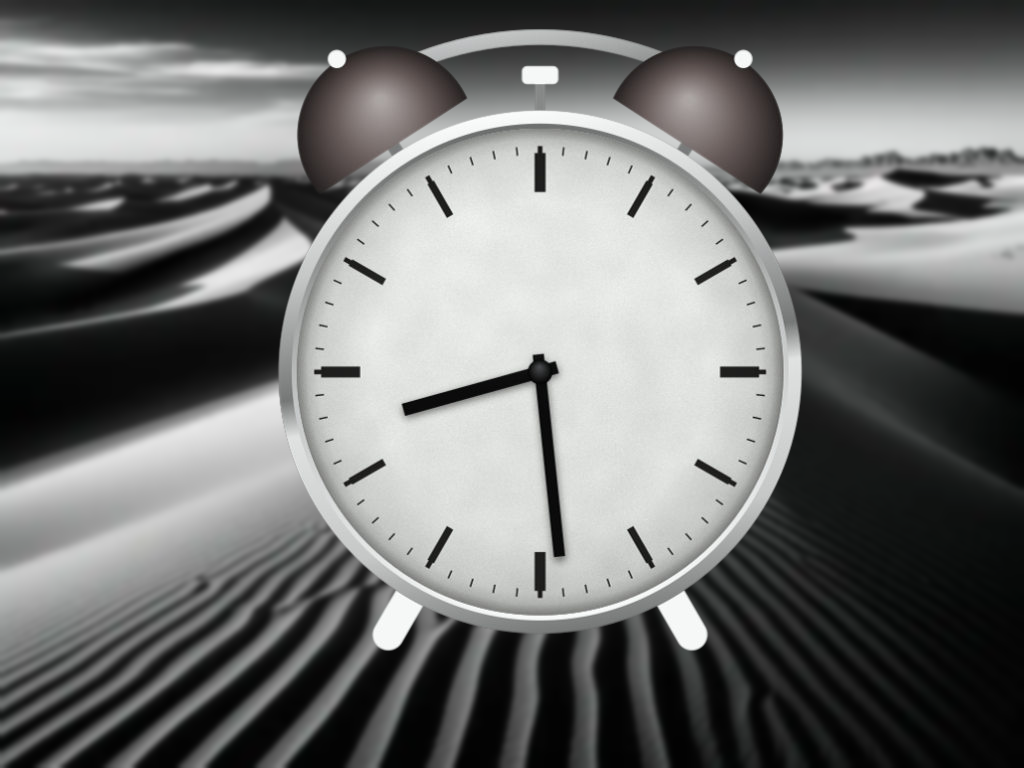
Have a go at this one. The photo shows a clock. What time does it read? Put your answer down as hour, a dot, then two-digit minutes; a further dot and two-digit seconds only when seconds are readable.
8.29
